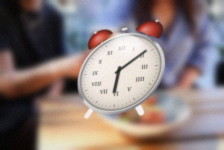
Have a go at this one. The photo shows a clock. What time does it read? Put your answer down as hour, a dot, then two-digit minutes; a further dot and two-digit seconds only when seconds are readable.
6.09
